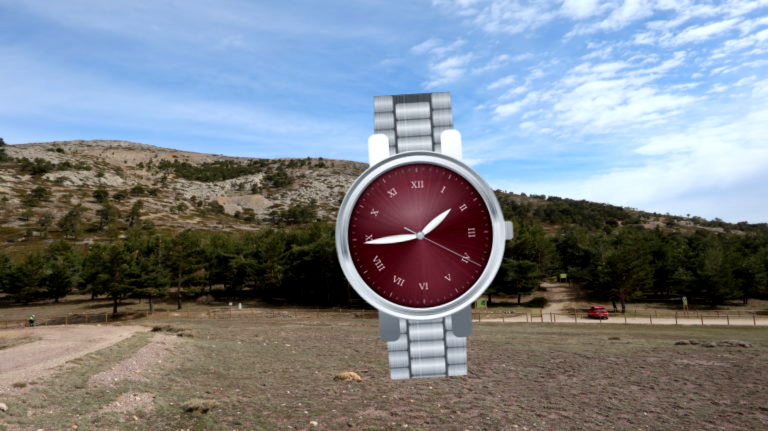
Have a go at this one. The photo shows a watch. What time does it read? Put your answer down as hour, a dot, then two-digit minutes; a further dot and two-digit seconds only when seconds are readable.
1.44.20
